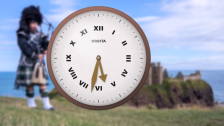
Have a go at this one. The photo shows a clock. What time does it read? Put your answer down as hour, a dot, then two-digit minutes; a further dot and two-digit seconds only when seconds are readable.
5.32
